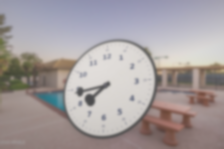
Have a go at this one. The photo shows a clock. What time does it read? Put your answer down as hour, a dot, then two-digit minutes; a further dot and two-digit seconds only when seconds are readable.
7.44
